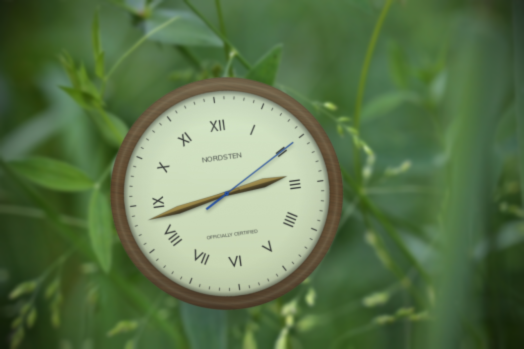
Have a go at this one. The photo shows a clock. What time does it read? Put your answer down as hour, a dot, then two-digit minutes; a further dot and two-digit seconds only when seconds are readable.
2.43.10
